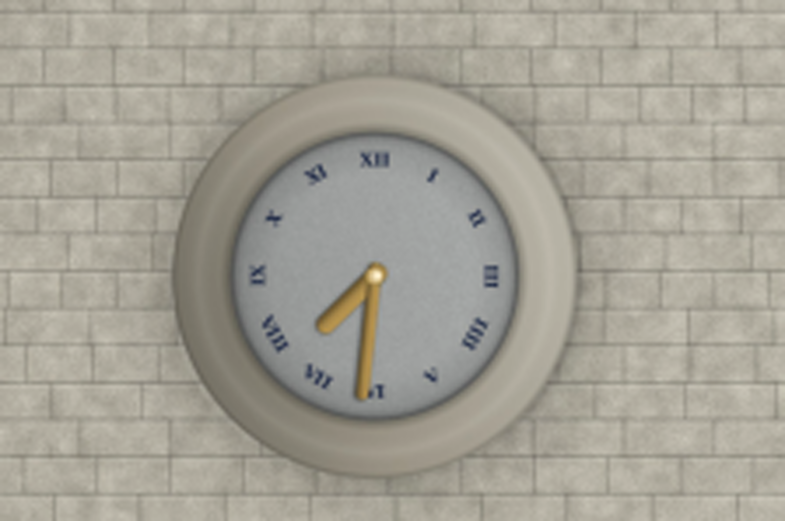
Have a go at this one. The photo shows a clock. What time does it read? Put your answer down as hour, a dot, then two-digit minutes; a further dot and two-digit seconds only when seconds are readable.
7.31
